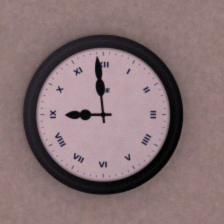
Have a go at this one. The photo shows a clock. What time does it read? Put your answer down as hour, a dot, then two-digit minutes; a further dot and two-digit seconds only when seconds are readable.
8.59
